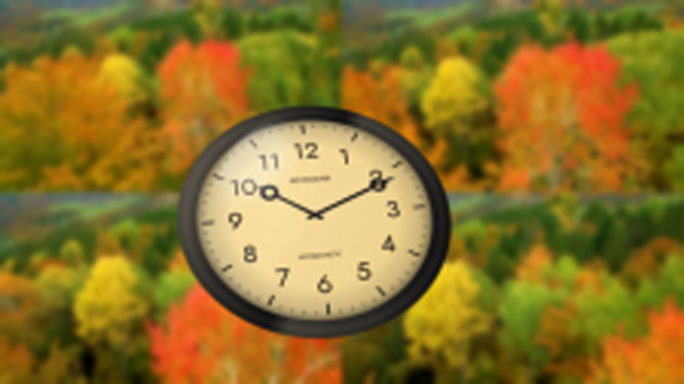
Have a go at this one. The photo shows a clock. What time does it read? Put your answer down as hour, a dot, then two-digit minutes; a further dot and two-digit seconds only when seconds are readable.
10.11
